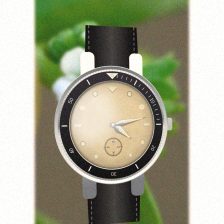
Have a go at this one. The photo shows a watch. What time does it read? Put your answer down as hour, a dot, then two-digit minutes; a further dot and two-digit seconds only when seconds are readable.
4.13
